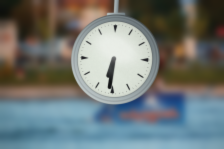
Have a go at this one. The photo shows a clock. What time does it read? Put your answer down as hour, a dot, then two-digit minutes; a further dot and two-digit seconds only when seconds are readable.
6.31
